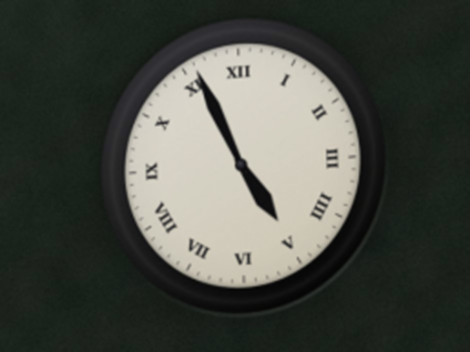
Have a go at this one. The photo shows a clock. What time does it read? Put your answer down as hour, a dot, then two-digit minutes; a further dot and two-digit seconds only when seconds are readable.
4.56
